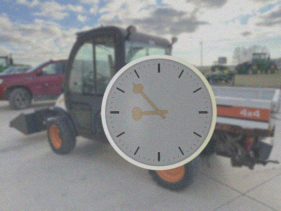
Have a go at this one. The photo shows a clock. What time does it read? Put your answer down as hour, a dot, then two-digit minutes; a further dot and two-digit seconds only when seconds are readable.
8.53
